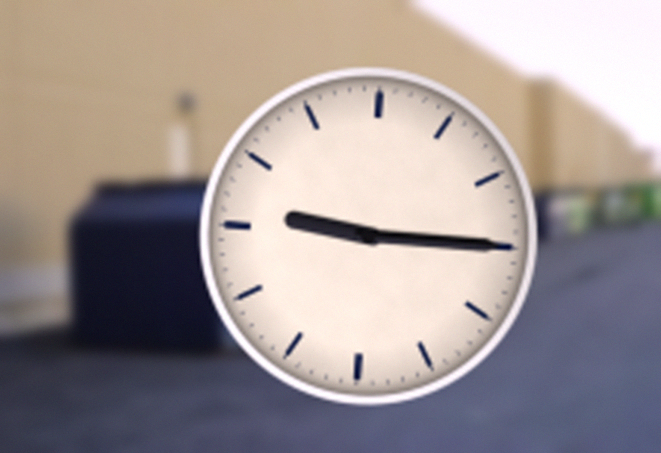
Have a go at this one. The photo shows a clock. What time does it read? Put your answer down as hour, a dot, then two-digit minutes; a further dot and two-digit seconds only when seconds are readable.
9.15
